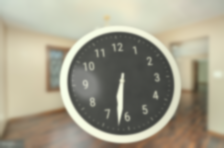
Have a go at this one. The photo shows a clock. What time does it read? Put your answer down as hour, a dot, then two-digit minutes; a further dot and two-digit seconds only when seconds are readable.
6.32
